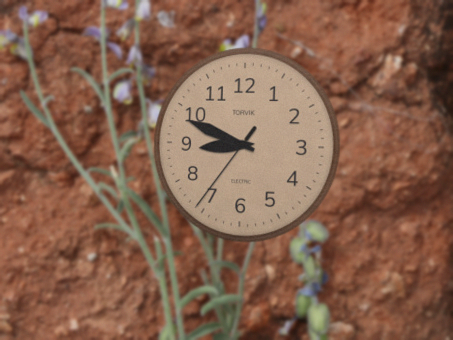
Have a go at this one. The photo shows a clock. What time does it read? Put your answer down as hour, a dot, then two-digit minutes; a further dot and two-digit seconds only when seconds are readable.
8.48.36
